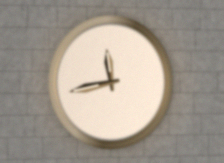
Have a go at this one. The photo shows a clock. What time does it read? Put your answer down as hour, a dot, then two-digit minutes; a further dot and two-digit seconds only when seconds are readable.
11.43
